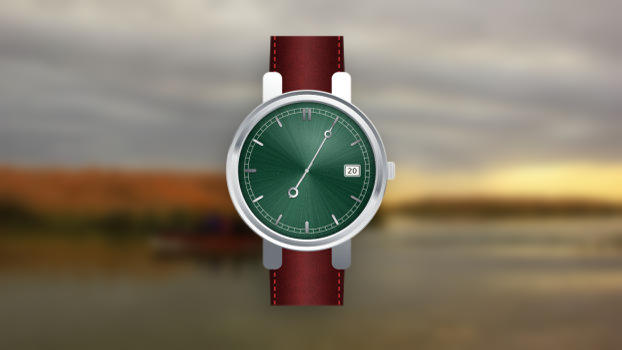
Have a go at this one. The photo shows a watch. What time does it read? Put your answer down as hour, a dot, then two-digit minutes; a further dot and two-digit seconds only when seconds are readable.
7.05
